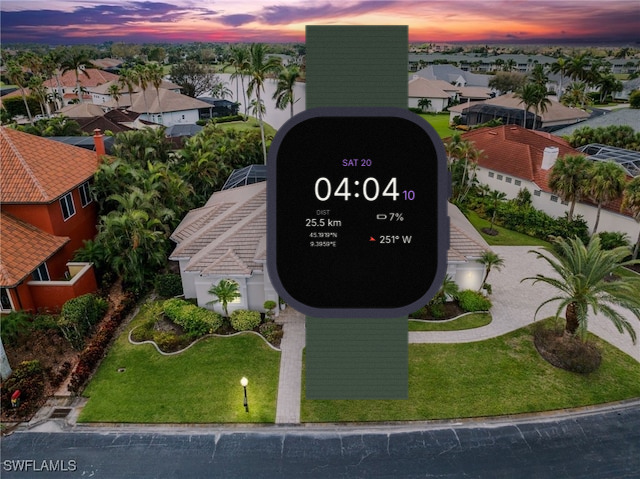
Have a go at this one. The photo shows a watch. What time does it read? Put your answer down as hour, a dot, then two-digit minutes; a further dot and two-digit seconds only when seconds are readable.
4.04.10
